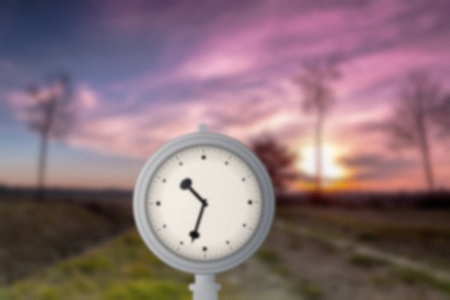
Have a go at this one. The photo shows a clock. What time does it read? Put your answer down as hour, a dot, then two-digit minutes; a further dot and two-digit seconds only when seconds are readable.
10.33
